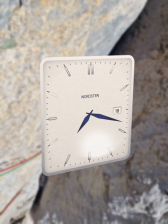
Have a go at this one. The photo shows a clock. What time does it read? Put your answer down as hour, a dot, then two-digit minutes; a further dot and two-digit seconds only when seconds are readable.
7.18
